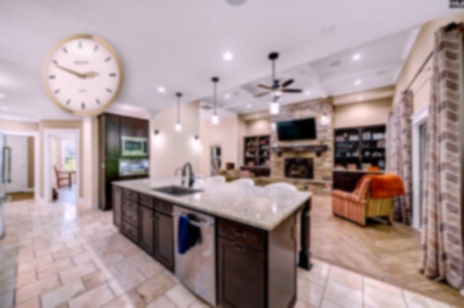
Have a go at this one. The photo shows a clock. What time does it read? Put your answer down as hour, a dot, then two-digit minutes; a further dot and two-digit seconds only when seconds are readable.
2.49
